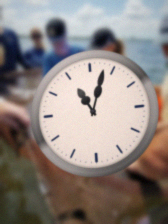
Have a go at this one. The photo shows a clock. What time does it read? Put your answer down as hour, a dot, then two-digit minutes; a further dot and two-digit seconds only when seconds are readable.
11.03
